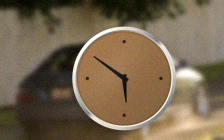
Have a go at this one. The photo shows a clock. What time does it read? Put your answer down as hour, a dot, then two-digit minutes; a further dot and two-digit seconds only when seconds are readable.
5.51
